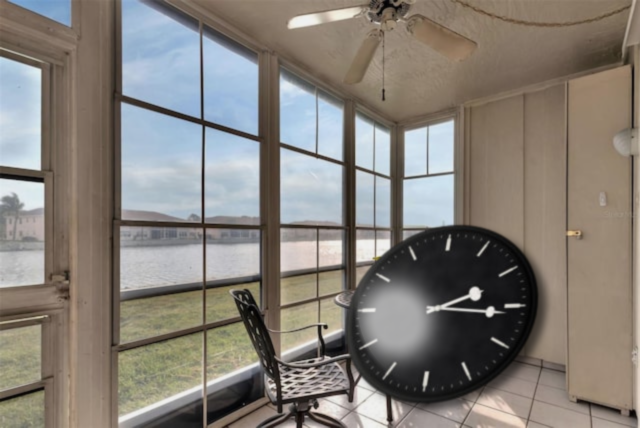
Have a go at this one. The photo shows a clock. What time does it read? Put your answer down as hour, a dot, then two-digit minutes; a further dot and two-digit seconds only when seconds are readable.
2.16
